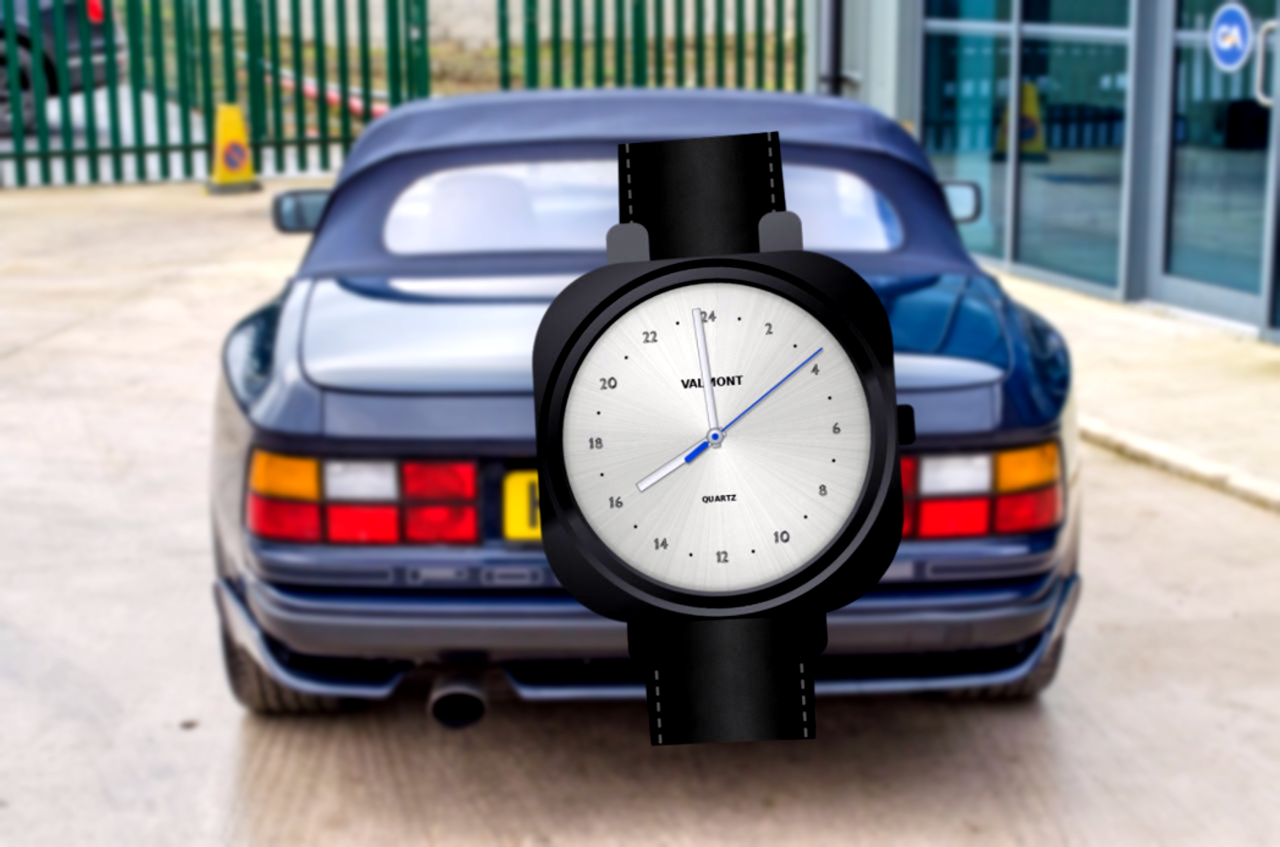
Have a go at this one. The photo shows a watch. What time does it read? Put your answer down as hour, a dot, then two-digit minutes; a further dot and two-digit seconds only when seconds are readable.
15.59.09
